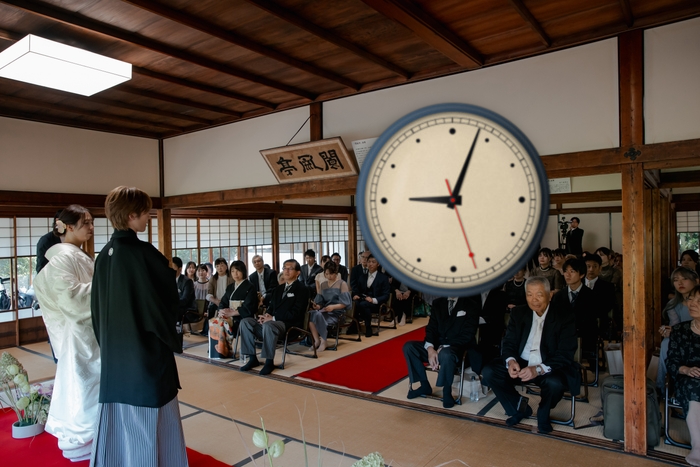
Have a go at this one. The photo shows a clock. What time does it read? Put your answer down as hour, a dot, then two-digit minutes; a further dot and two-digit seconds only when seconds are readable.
9.03.27
